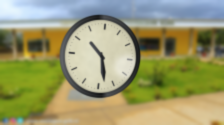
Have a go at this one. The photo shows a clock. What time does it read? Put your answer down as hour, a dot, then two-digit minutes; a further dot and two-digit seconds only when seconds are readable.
10.28
